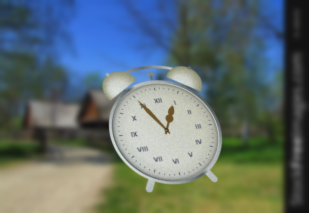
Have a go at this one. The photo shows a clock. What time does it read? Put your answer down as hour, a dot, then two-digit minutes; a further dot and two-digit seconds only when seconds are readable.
12.55
